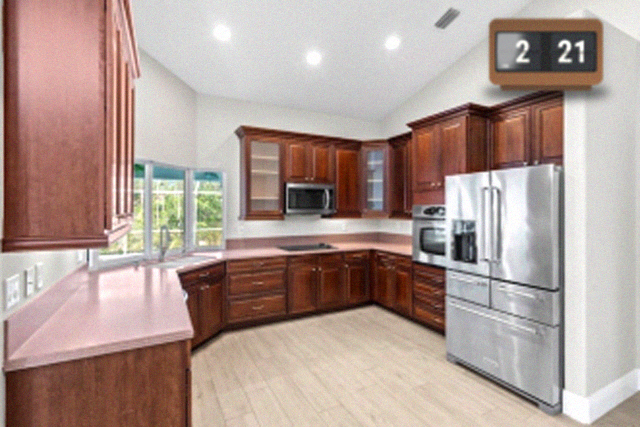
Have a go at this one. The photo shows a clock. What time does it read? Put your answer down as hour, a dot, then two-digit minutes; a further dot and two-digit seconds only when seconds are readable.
2.21
